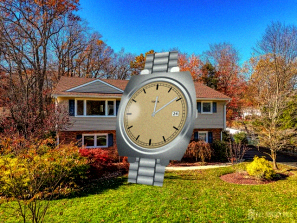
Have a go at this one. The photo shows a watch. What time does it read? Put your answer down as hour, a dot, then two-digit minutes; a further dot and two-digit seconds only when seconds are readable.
12.09
